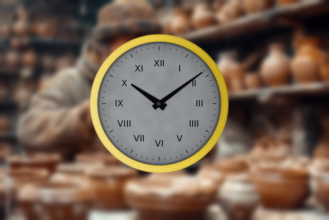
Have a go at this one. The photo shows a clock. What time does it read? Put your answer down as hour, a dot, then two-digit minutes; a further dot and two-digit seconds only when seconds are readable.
10.09
